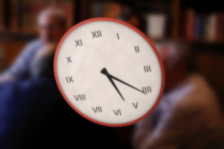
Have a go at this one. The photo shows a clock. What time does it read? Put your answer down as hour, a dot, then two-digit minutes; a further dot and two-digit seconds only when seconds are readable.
5.21
